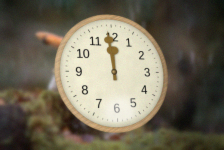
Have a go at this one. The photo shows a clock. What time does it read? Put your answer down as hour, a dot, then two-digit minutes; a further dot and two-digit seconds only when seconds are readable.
11.59
